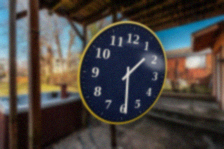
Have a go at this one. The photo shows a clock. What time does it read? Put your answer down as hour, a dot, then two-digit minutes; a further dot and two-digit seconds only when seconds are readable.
1.29
